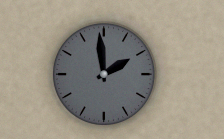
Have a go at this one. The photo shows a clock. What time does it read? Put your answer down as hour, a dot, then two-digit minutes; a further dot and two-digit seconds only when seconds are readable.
1.59
